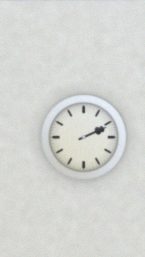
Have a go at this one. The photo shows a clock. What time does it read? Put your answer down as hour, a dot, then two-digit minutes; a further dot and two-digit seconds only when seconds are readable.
2.11
